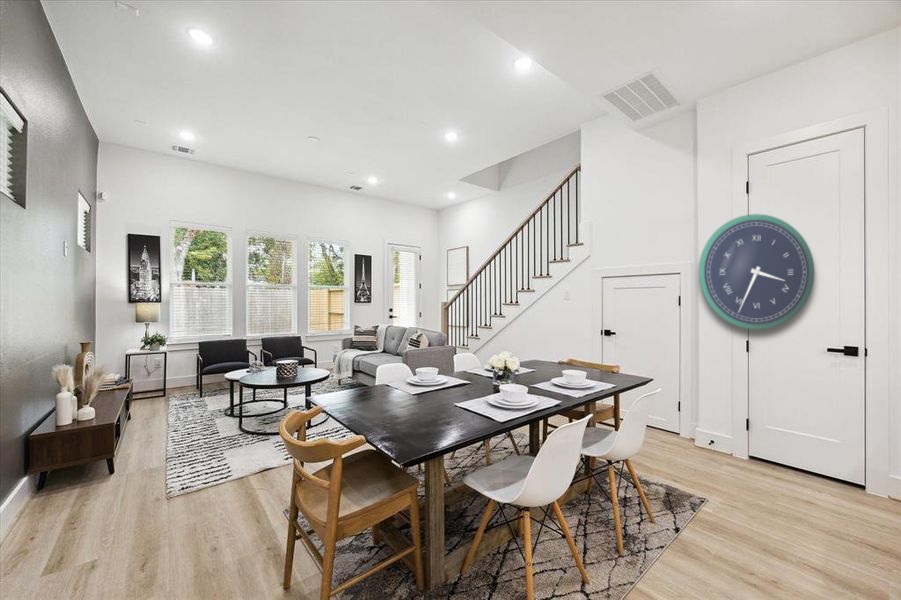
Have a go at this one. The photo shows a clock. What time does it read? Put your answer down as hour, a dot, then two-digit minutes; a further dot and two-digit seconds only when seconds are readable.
3.34
